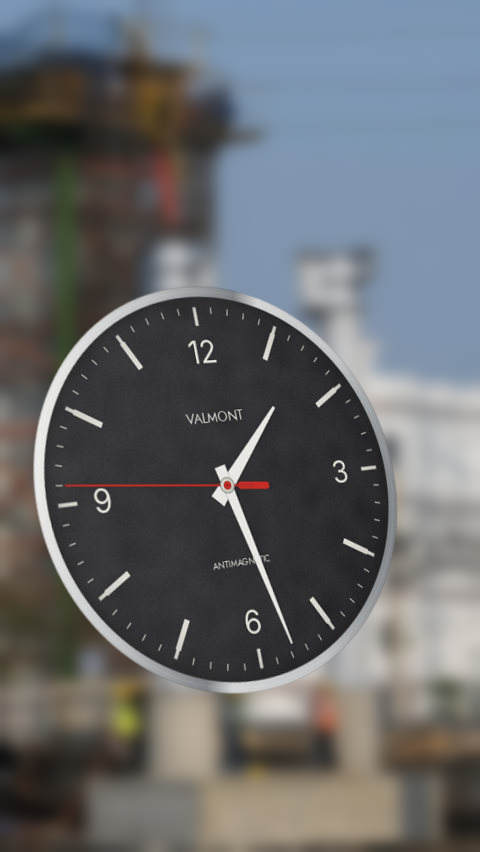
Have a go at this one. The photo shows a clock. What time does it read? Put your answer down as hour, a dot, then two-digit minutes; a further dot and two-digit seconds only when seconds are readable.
1.27.46
